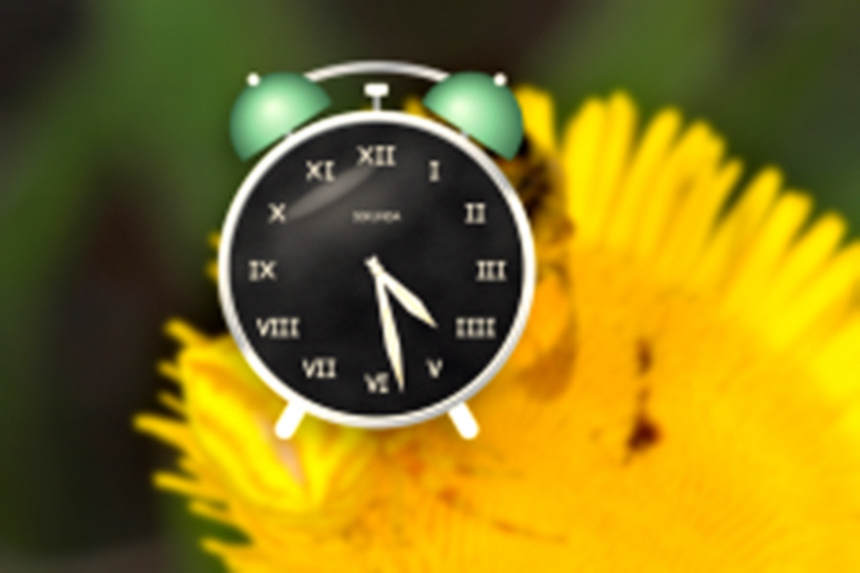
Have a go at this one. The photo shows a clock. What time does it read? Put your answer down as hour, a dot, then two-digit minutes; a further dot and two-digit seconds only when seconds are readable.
4.28
